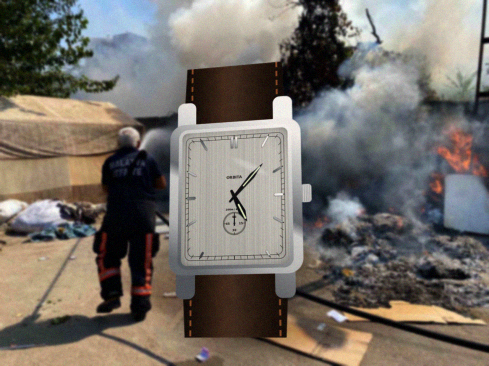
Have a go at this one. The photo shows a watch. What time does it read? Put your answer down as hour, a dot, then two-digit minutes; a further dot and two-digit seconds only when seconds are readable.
5.07
